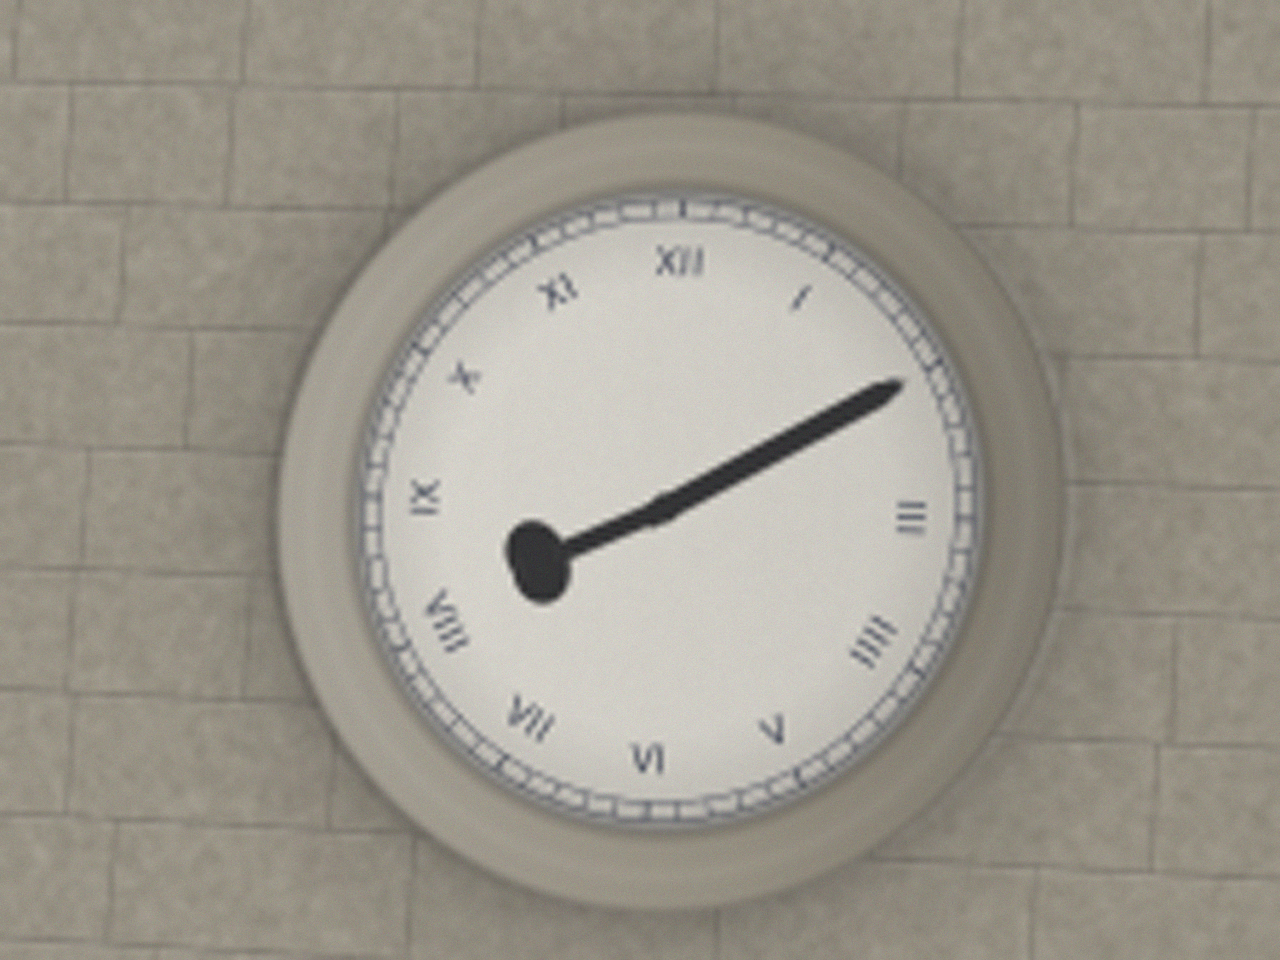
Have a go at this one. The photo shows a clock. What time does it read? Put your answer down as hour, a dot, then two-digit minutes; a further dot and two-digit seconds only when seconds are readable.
8.10
